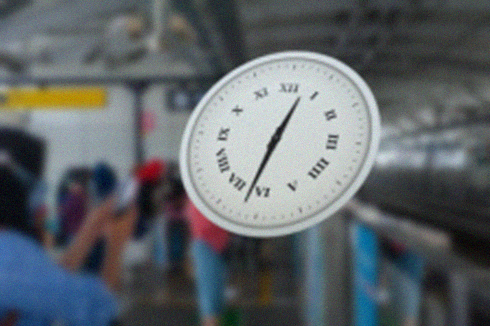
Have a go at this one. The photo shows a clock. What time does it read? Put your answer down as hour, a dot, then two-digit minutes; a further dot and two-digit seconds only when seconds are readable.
12.32
